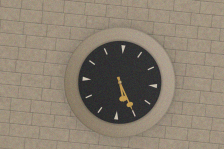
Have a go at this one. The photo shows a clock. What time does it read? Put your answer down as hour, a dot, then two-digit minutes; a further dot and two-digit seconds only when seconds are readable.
5.25
